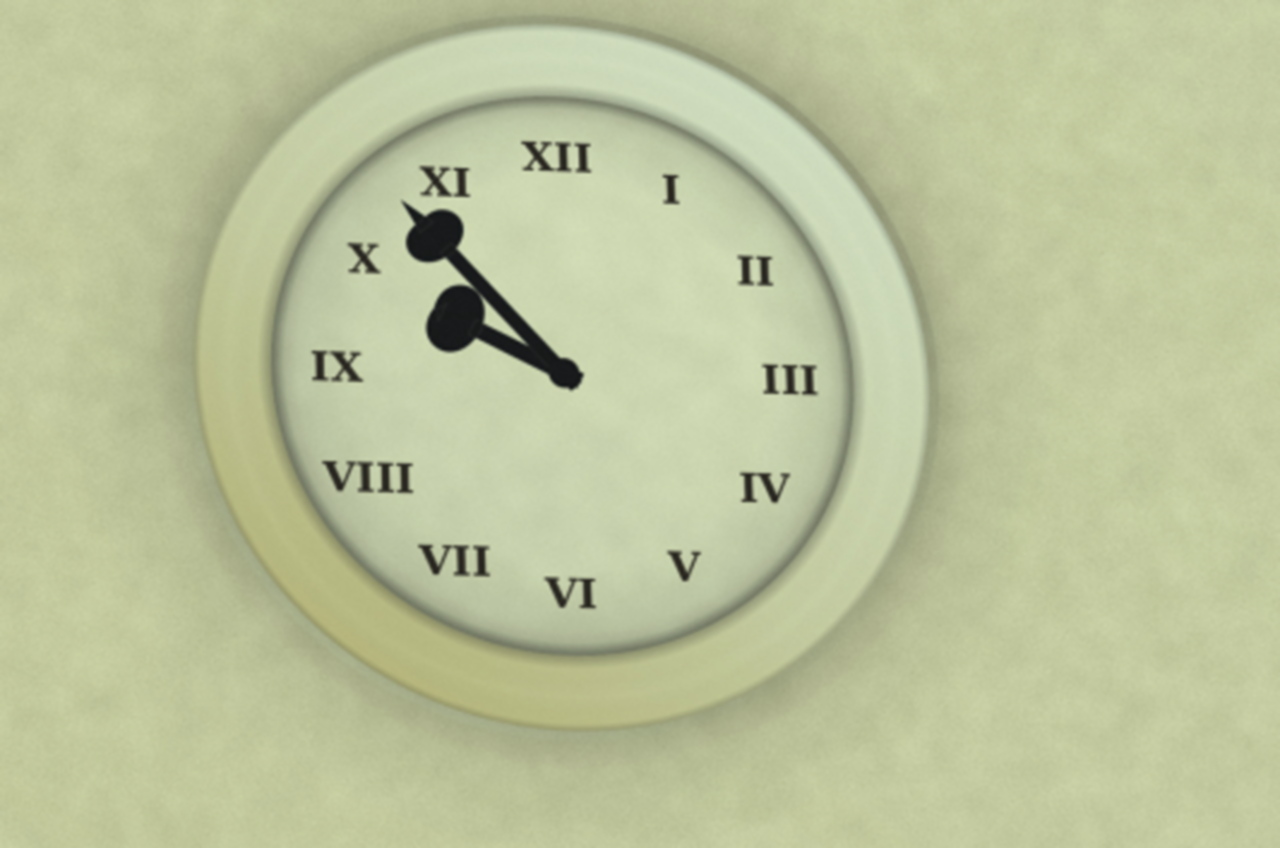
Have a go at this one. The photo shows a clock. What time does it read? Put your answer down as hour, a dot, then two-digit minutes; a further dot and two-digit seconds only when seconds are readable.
9.53
